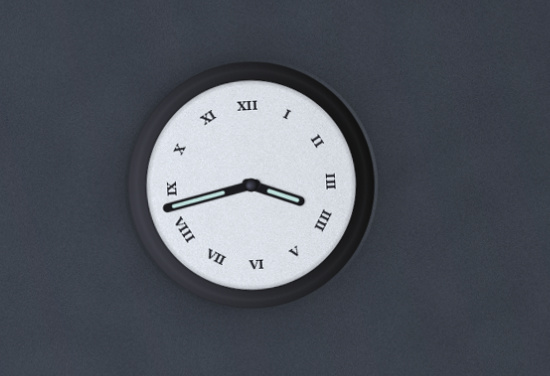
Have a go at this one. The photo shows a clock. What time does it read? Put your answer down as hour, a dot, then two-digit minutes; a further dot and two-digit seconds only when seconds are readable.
3.43
